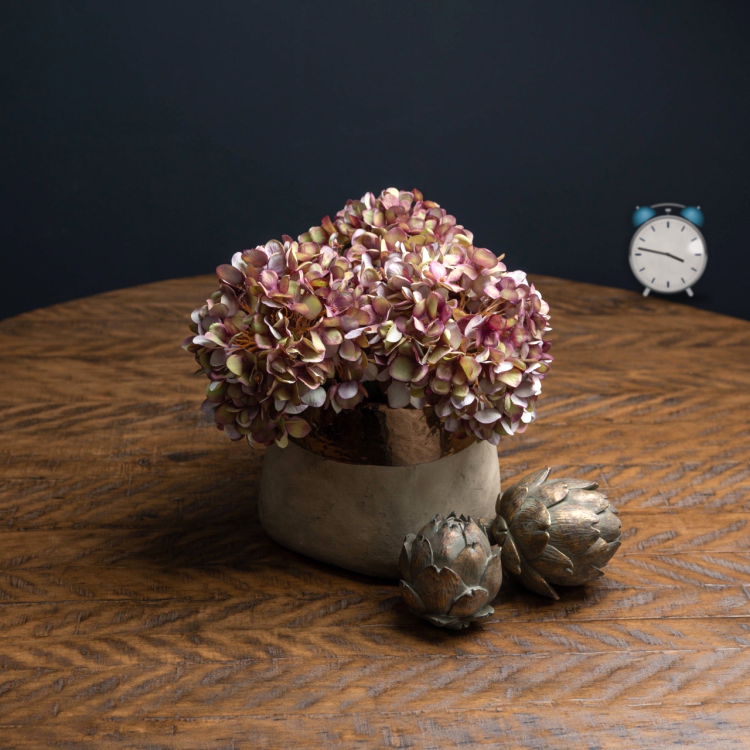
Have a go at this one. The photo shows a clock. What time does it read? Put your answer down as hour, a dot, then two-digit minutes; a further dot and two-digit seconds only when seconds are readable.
3.47
